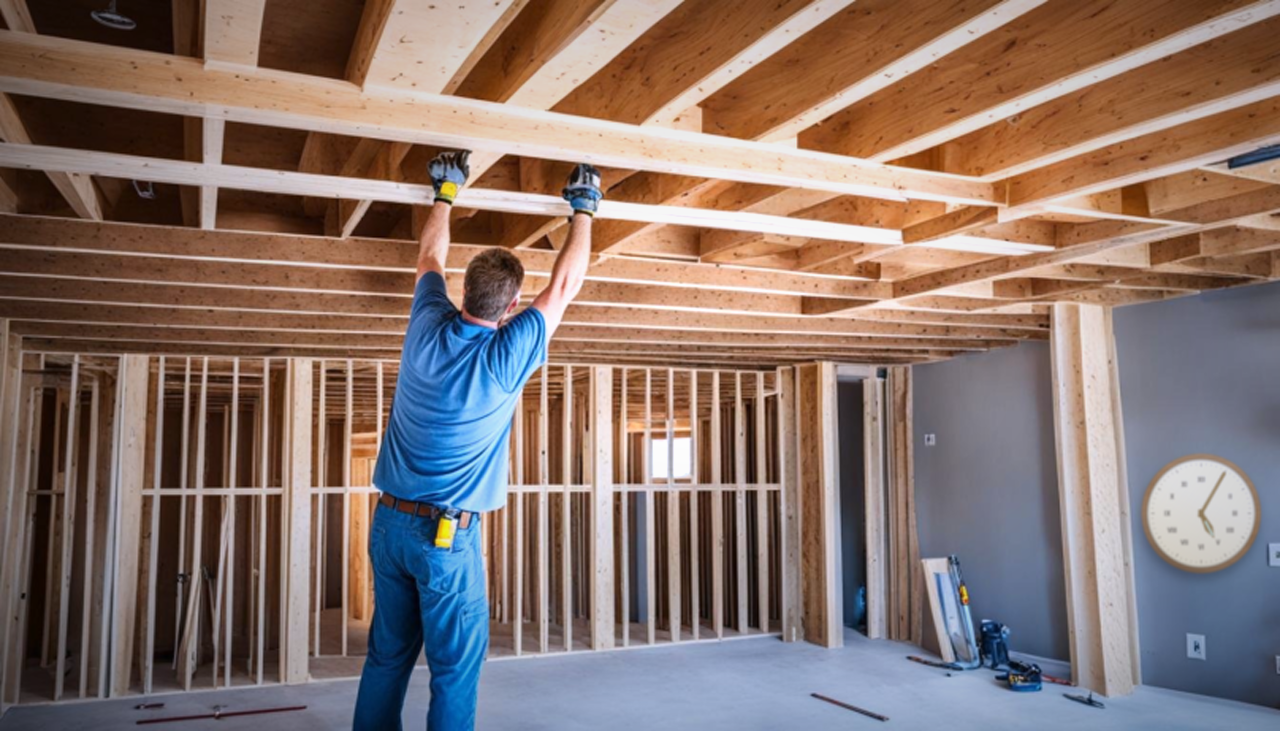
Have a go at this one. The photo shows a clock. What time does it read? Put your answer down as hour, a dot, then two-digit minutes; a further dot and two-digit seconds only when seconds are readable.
5.05
